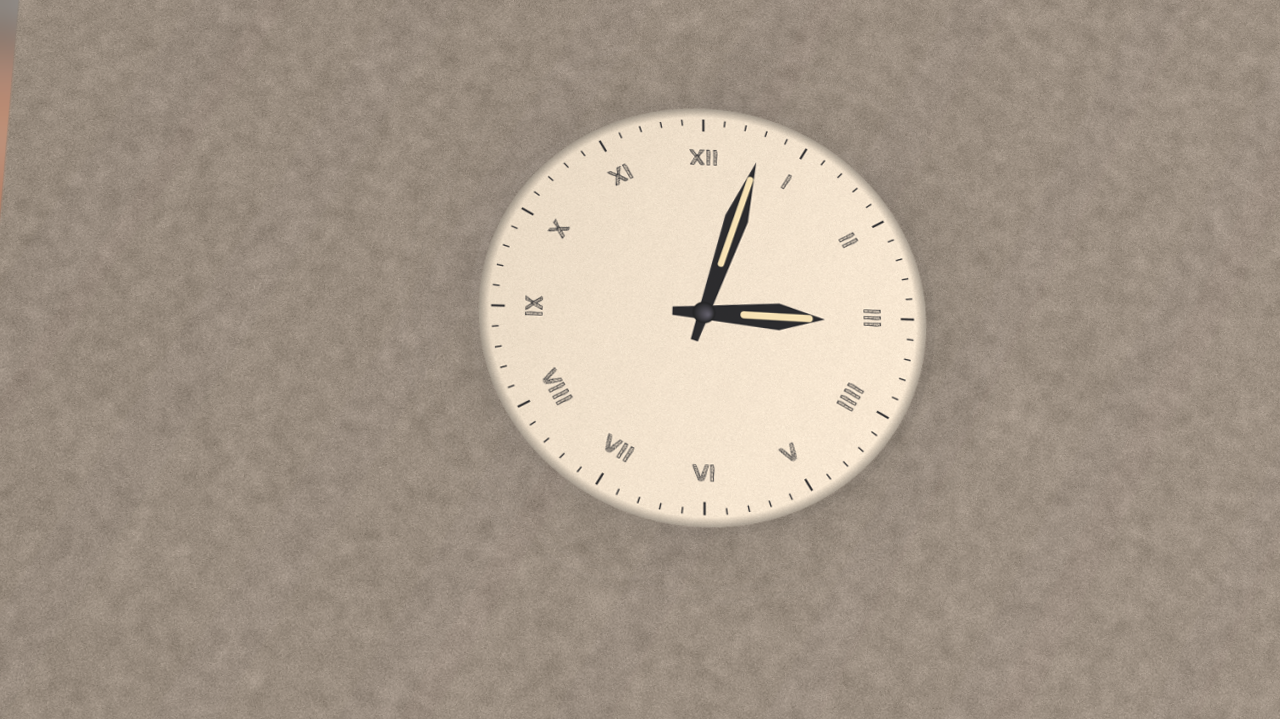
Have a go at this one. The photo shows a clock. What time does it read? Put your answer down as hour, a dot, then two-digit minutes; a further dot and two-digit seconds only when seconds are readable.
3.03
